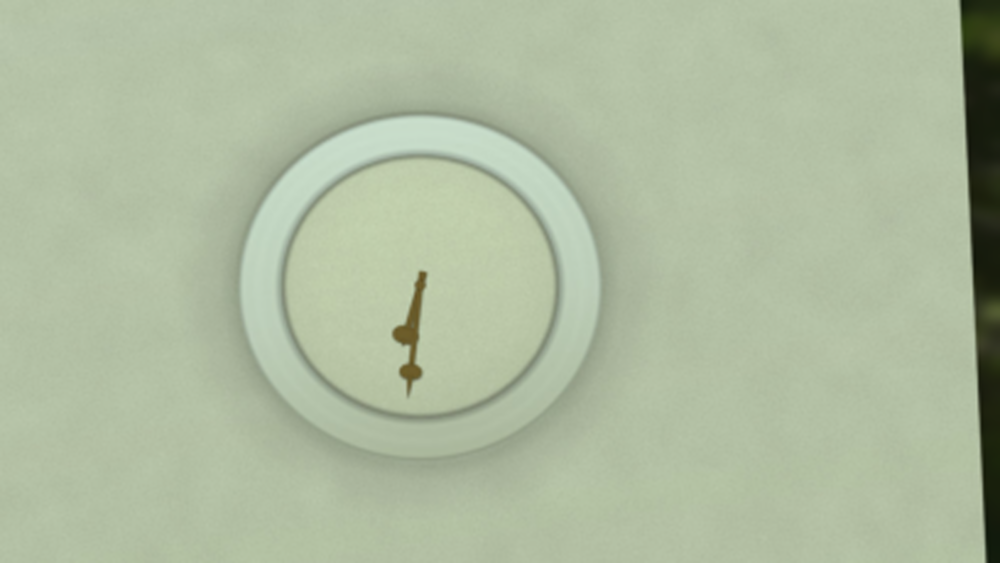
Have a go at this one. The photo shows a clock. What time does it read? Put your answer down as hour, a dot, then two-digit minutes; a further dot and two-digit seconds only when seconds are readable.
6.31
